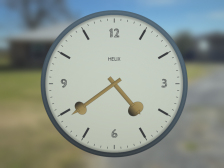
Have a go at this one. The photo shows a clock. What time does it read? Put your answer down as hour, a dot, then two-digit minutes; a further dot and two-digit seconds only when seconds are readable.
4.39
